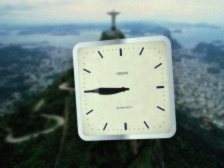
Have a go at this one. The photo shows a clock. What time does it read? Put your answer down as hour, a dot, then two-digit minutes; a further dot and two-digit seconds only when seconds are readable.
8.45
